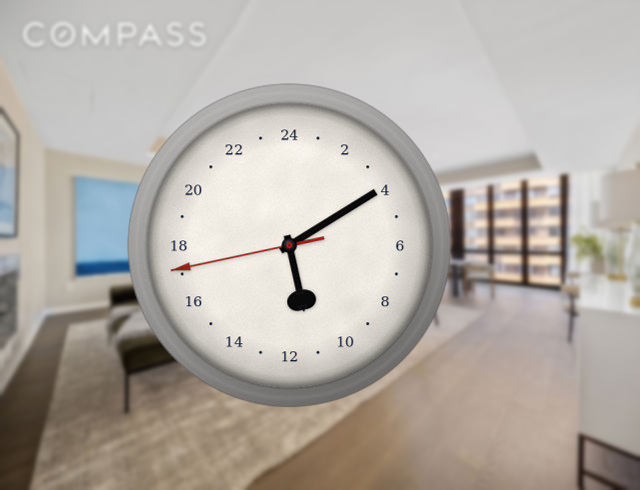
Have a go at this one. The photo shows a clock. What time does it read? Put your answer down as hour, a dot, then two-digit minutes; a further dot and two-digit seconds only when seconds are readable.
11.09.43
